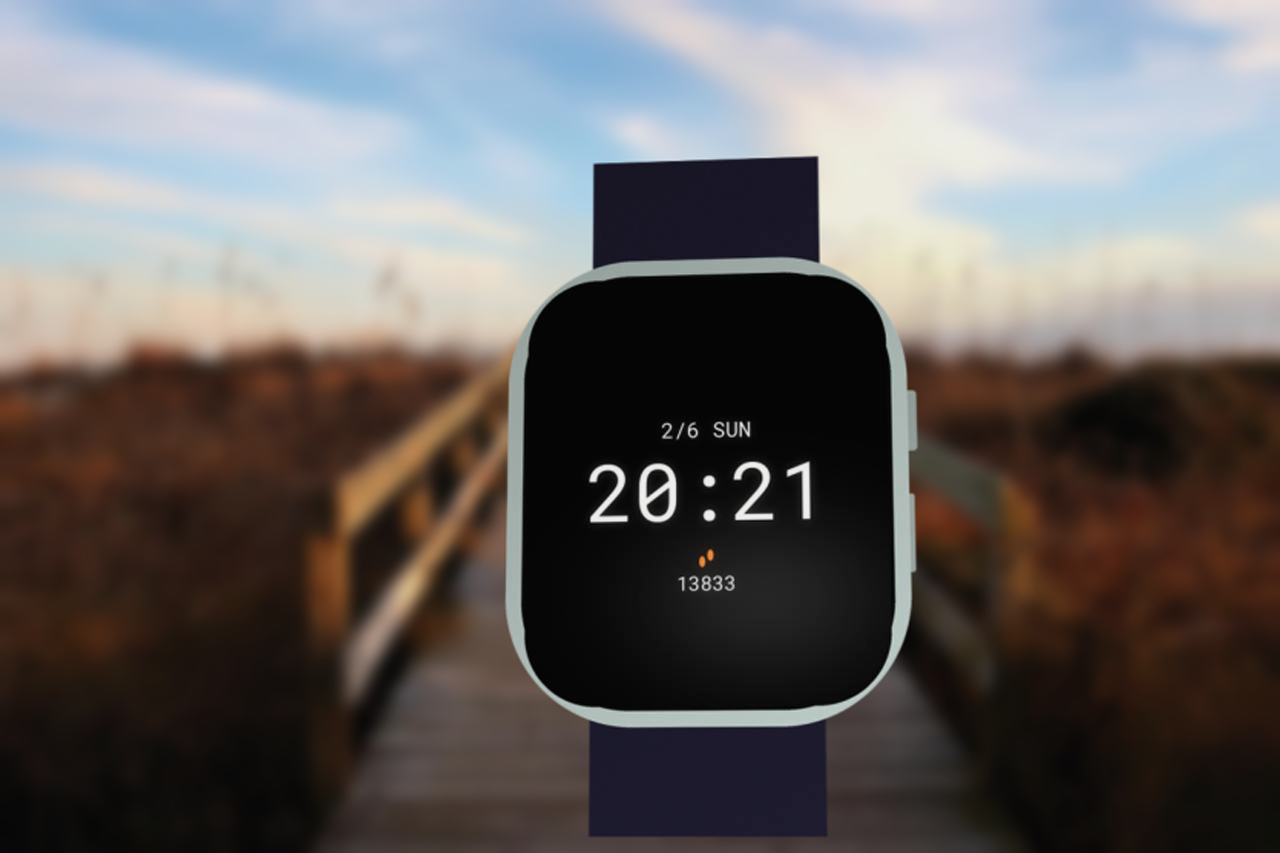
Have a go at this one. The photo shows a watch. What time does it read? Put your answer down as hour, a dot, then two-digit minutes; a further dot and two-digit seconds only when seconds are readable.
20.21
